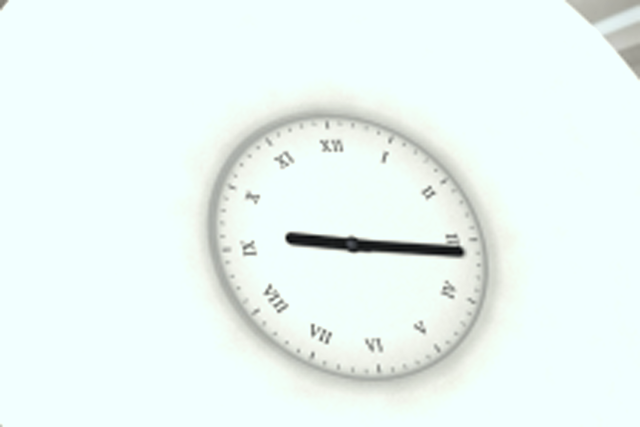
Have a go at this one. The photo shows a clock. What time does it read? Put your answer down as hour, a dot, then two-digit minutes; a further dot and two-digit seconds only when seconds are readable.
9.16
